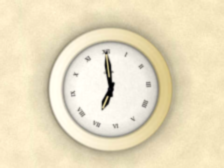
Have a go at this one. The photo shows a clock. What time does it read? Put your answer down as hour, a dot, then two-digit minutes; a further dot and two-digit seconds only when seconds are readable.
7.00
